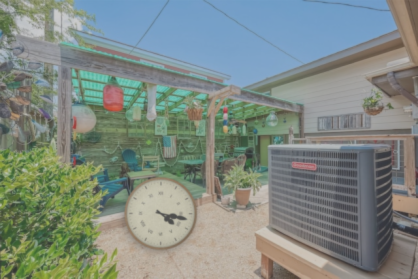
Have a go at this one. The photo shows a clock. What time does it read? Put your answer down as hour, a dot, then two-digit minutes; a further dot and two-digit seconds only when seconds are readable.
4.17
